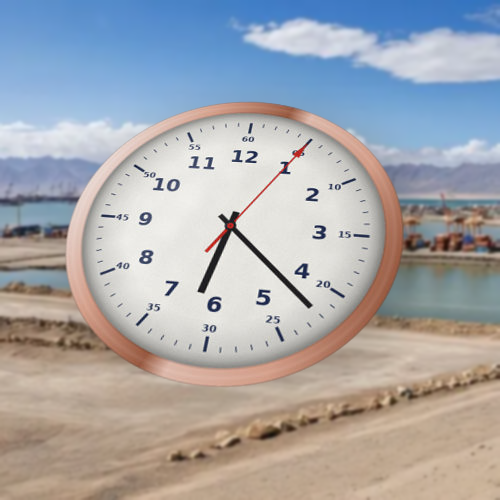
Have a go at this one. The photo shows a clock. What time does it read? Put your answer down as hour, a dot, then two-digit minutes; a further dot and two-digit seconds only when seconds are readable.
6.22.05
